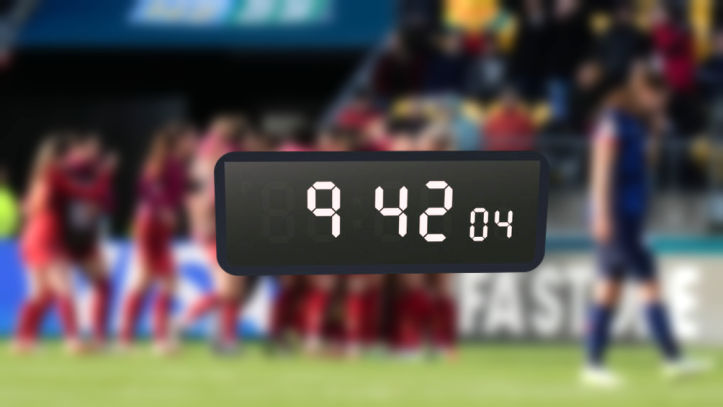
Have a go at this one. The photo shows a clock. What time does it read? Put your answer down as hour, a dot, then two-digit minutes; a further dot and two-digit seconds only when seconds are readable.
9.42.04
